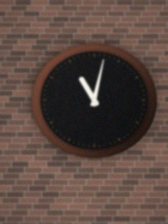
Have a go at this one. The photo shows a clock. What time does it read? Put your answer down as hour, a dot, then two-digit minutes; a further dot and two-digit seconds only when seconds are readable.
11.02
